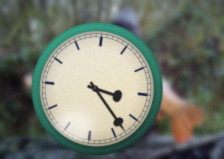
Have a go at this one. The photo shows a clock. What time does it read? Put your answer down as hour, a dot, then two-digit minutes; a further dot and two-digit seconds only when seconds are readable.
3.23
